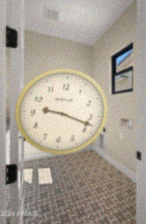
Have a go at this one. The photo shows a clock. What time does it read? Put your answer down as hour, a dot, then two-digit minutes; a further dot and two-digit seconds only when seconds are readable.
9.18
